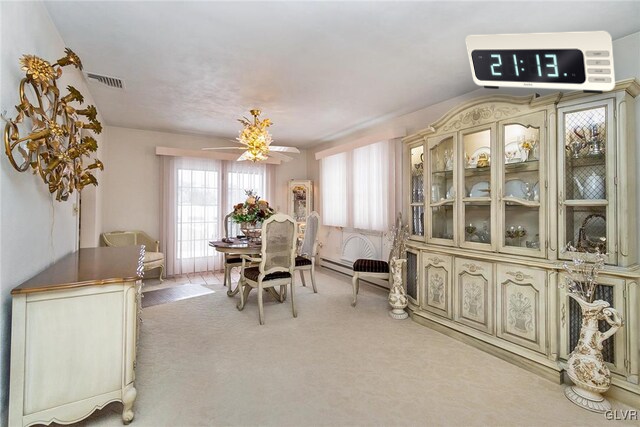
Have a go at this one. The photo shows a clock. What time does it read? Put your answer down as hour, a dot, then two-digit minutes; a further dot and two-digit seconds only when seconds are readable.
21.13
